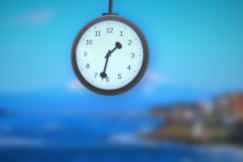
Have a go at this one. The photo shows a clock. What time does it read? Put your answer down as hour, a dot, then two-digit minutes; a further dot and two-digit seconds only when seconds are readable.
1.32
